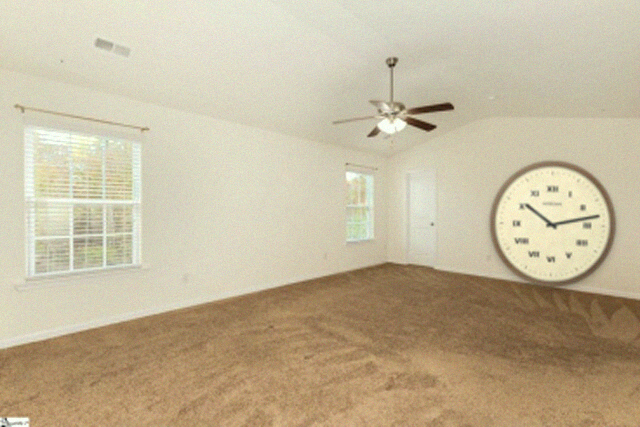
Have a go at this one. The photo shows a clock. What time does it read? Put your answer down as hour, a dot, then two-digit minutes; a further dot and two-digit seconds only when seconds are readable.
10.13
